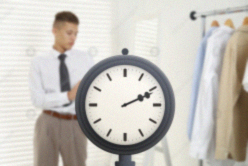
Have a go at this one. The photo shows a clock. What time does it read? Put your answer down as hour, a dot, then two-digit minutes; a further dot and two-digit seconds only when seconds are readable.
2.11
